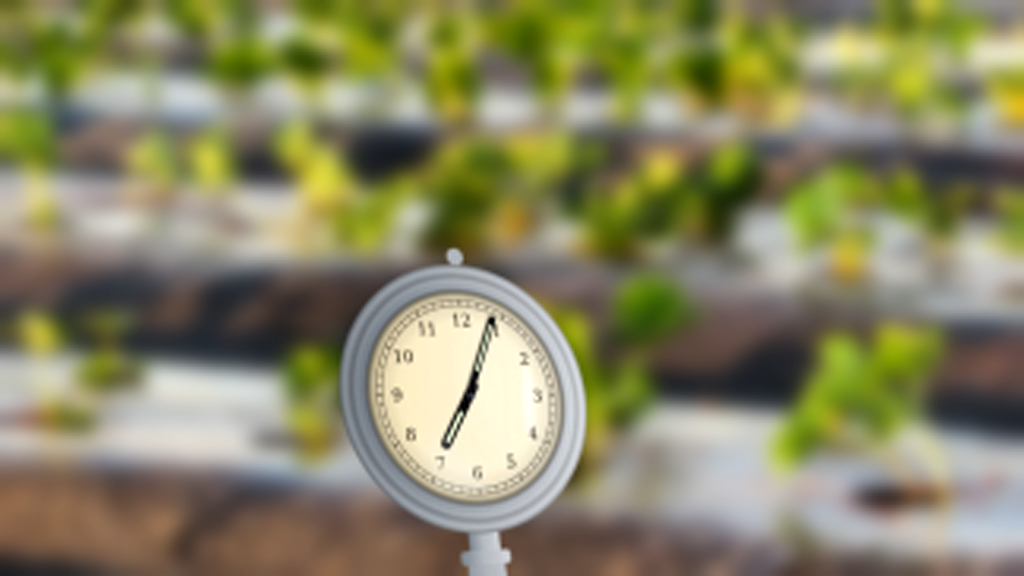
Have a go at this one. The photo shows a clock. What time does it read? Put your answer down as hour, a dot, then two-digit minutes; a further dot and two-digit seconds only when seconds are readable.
7.04
